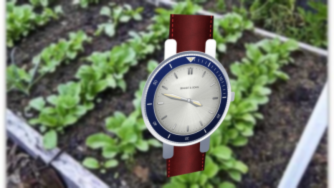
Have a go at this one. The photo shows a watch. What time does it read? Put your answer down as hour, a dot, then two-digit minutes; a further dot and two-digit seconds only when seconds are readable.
3.48
